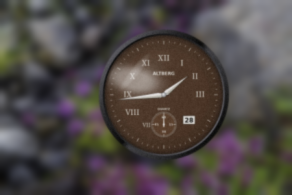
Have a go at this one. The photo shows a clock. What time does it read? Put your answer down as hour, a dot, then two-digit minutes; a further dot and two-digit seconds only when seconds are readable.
1.44
